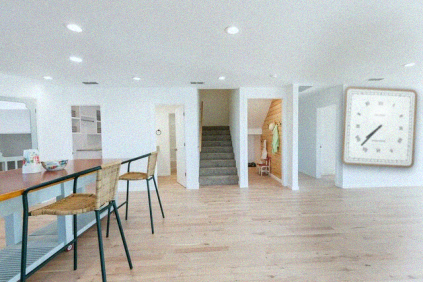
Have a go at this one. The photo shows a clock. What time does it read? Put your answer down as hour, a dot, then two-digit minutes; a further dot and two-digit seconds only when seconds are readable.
7.37
